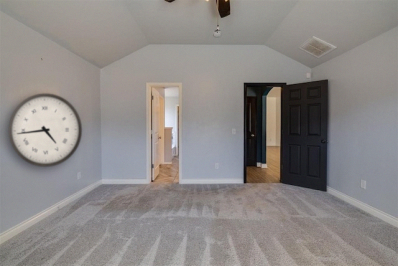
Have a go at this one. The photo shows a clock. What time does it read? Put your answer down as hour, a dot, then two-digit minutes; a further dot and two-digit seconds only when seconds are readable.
4.44
